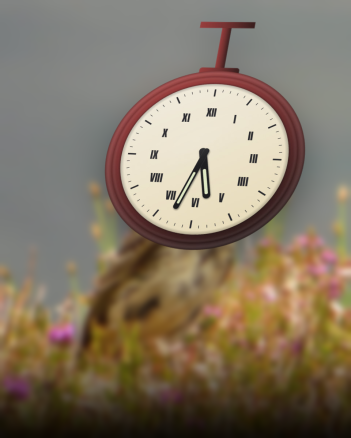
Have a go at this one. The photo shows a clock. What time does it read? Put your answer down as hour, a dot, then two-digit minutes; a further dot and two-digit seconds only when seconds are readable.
5.33
